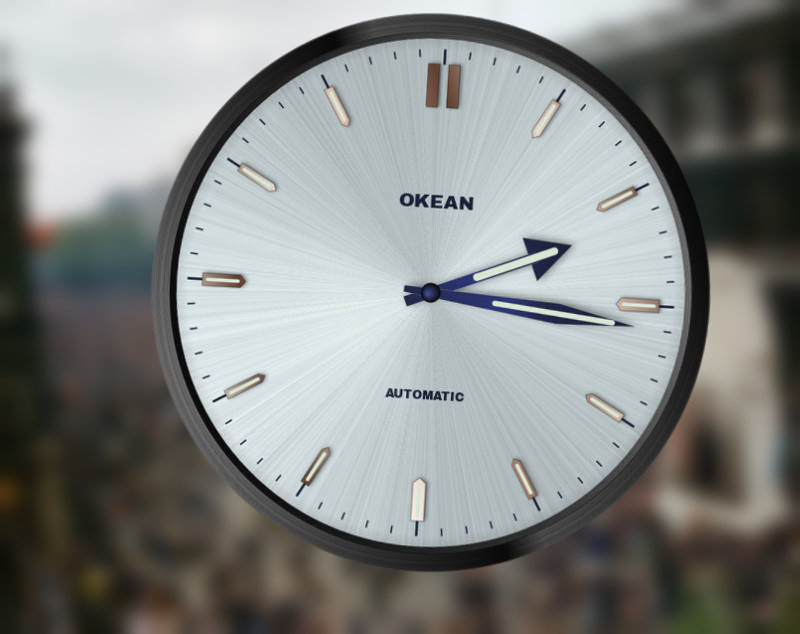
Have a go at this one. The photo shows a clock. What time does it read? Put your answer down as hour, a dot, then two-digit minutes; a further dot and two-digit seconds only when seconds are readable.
2.16
